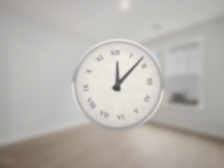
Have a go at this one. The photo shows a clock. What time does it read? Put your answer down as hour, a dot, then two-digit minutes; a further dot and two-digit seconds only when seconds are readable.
12.08
